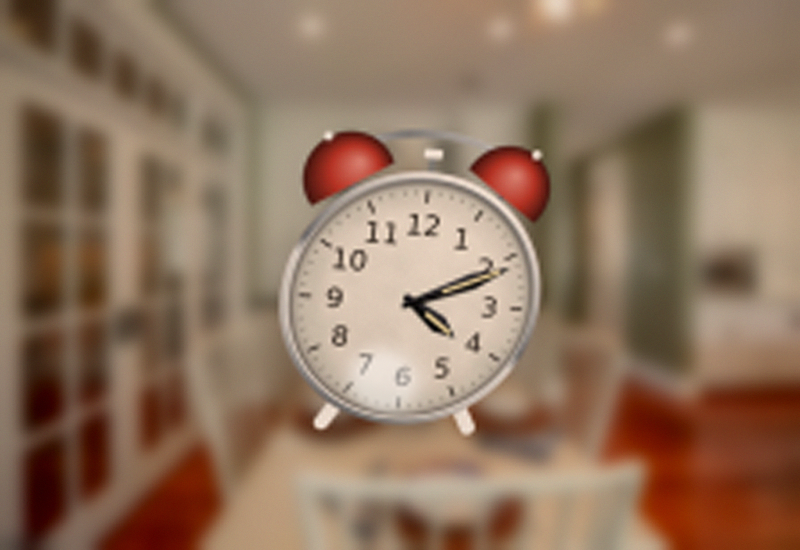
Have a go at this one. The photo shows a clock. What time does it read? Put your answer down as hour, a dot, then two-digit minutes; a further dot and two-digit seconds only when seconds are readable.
4.11
